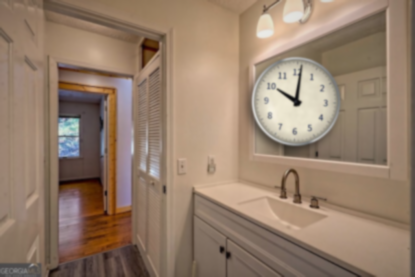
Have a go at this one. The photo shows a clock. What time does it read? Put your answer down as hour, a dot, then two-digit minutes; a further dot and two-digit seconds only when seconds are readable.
10.01
